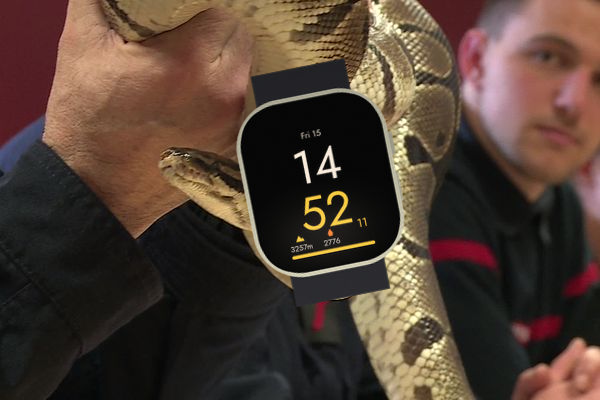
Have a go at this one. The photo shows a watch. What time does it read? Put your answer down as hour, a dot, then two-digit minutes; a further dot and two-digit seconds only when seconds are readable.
14.52.11
